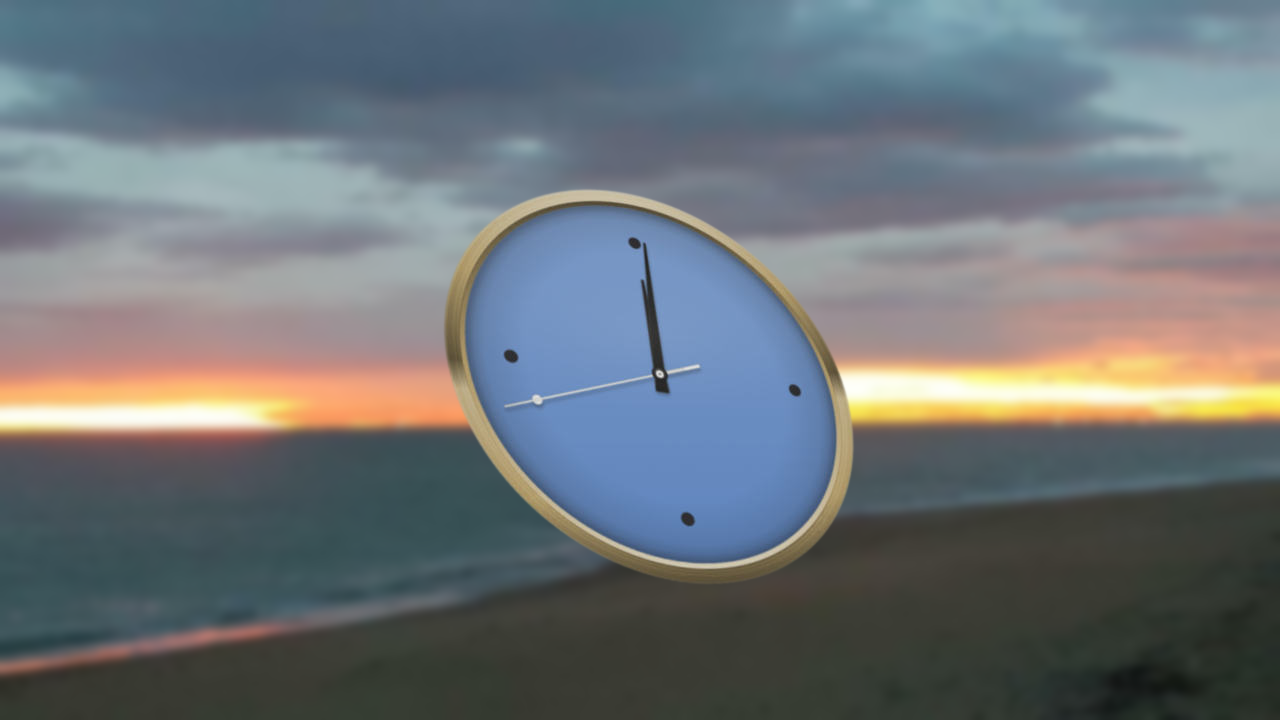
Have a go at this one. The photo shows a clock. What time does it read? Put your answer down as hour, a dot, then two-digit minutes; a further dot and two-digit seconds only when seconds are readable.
12.00.42
